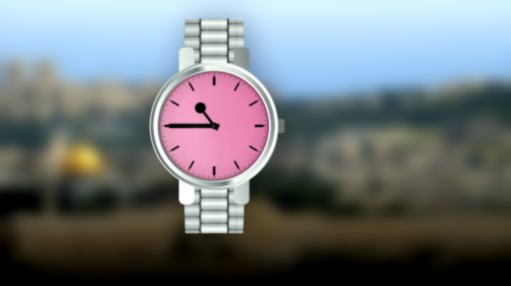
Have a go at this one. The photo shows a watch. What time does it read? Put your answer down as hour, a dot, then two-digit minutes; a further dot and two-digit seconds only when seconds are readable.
10.45
